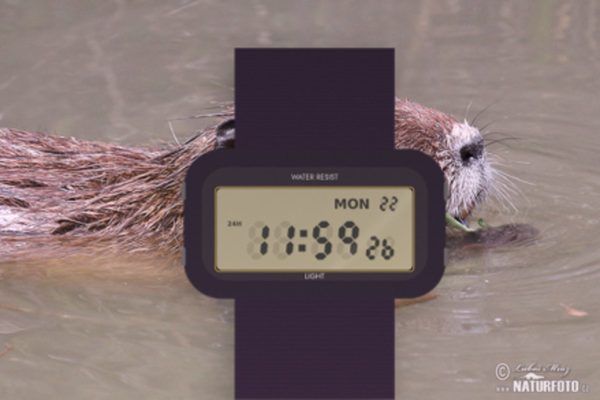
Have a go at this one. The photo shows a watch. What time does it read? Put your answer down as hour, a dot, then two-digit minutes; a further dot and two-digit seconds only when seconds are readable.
11.59.26
